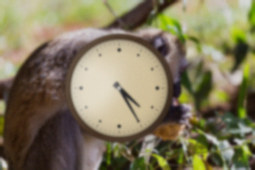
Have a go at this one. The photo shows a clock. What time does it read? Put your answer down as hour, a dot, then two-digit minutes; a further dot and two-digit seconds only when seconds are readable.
4.25
